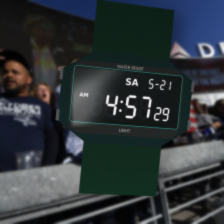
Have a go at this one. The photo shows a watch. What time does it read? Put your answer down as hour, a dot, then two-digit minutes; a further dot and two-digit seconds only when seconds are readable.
4.57.29
